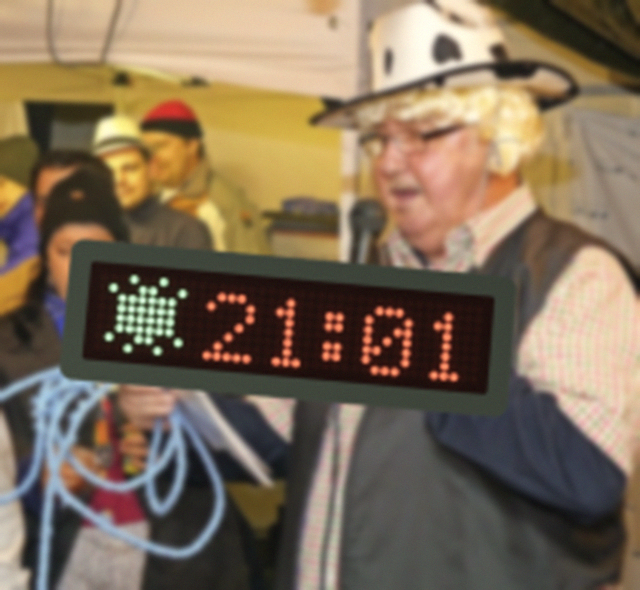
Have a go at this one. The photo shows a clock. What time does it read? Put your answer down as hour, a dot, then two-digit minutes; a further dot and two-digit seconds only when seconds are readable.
21.01
